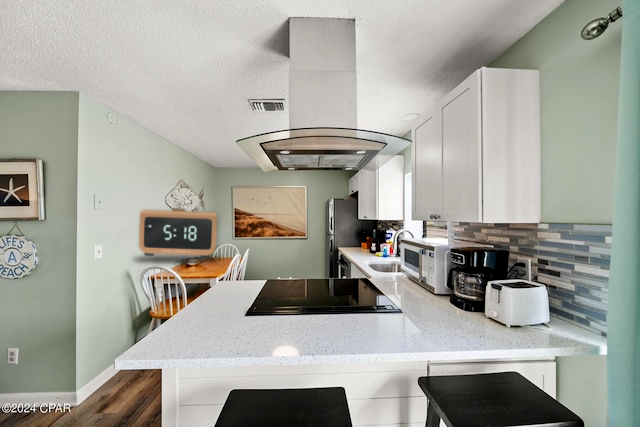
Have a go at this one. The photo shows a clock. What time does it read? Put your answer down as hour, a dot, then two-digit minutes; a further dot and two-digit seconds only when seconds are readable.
5.18
